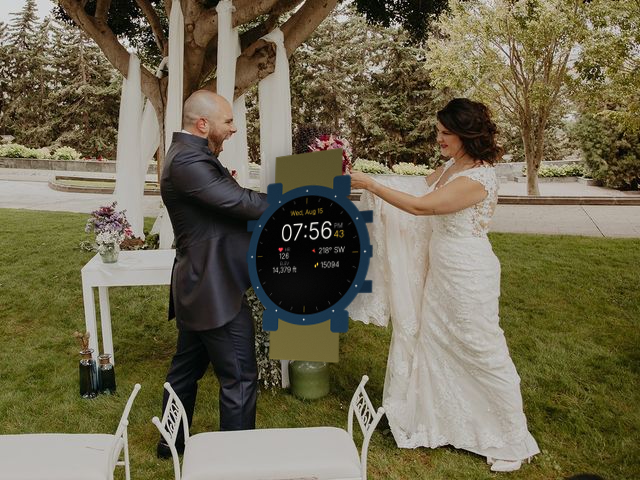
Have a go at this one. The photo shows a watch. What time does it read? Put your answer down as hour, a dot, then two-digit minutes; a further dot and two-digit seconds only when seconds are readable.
7.56.43
